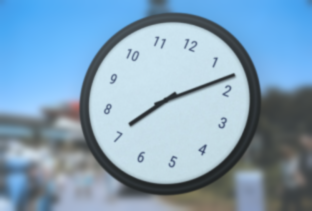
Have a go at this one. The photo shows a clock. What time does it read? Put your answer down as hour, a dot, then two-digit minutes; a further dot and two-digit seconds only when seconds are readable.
7.08
